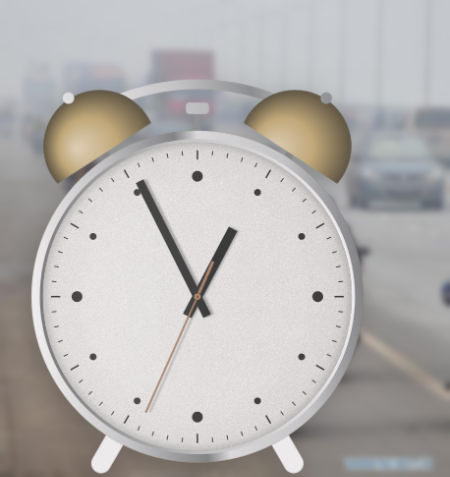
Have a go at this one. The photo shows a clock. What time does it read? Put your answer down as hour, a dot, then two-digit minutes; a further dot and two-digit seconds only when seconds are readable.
12.55.34
